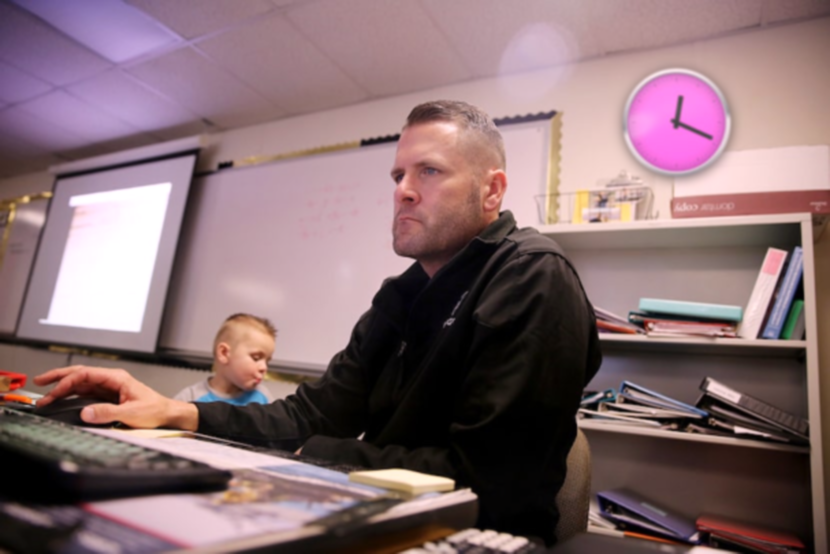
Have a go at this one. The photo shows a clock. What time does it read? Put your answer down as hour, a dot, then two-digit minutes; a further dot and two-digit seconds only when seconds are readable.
12.19
